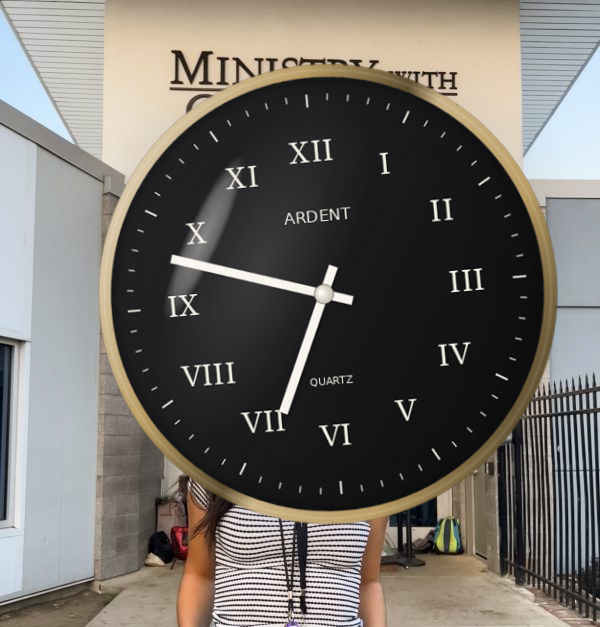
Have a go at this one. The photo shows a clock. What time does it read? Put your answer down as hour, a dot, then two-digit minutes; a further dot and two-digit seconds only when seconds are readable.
6.48
